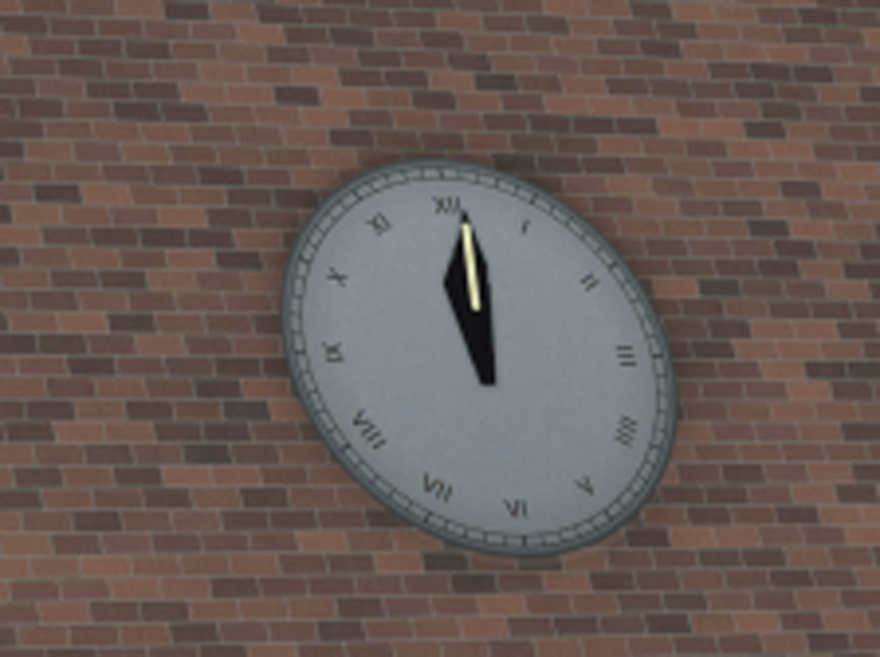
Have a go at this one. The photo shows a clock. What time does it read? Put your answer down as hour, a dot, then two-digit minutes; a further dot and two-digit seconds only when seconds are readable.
12.01
